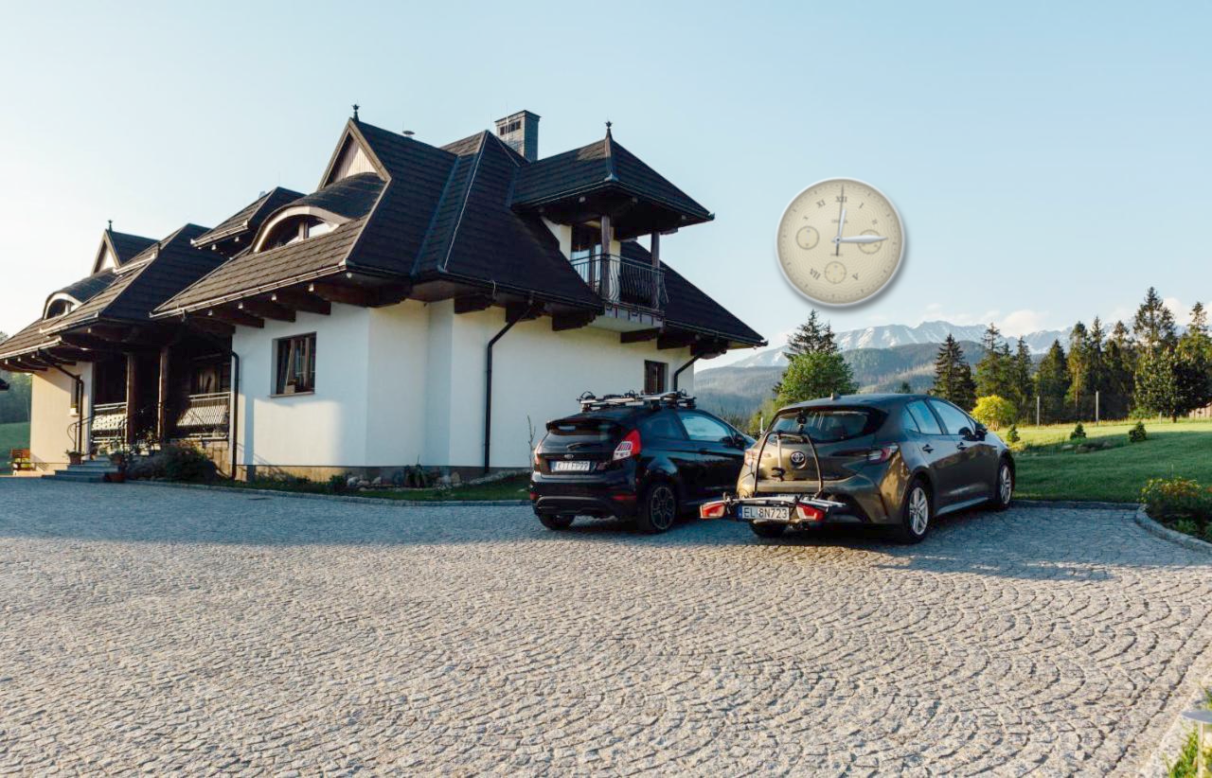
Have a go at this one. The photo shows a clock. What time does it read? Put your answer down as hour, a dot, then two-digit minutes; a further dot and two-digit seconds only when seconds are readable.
12.14
